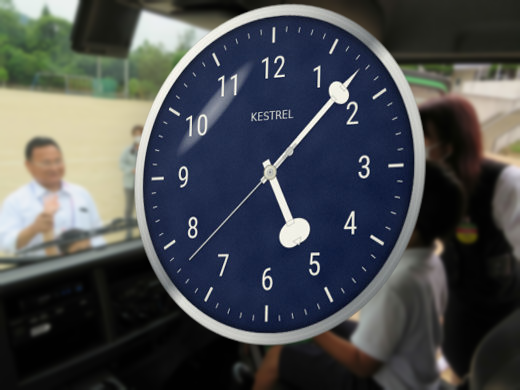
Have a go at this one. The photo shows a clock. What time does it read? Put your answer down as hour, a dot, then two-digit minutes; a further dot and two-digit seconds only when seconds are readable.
5.07.38
